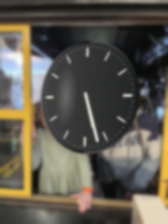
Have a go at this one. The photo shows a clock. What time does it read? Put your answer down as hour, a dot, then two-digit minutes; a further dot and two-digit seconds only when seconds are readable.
5.27
